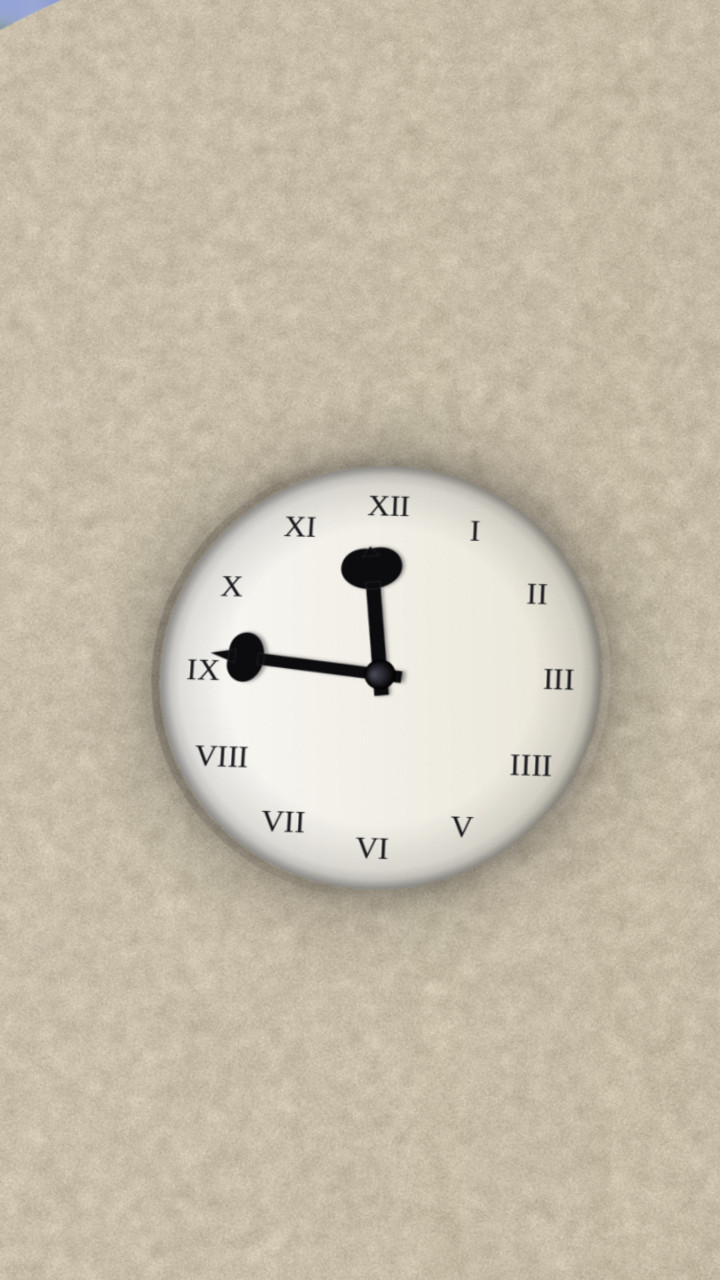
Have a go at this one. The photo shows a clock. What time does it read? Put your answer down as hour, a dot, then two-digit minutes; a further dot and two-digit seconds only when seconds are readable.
11.46
